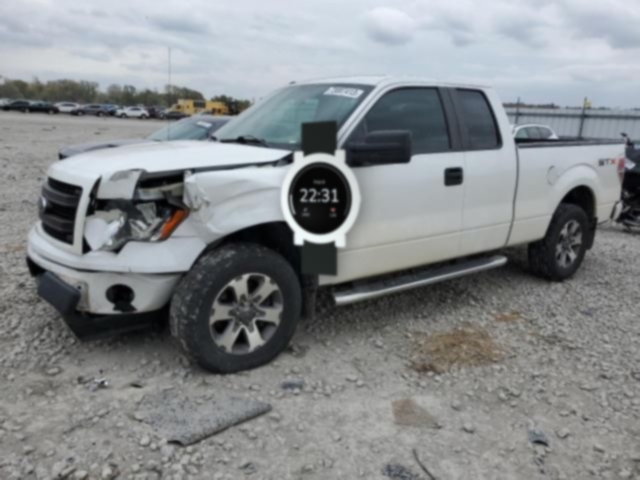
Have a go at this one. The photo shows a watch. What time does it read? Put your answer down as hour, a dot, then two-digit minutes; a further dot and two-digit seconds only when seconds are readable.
22.31
